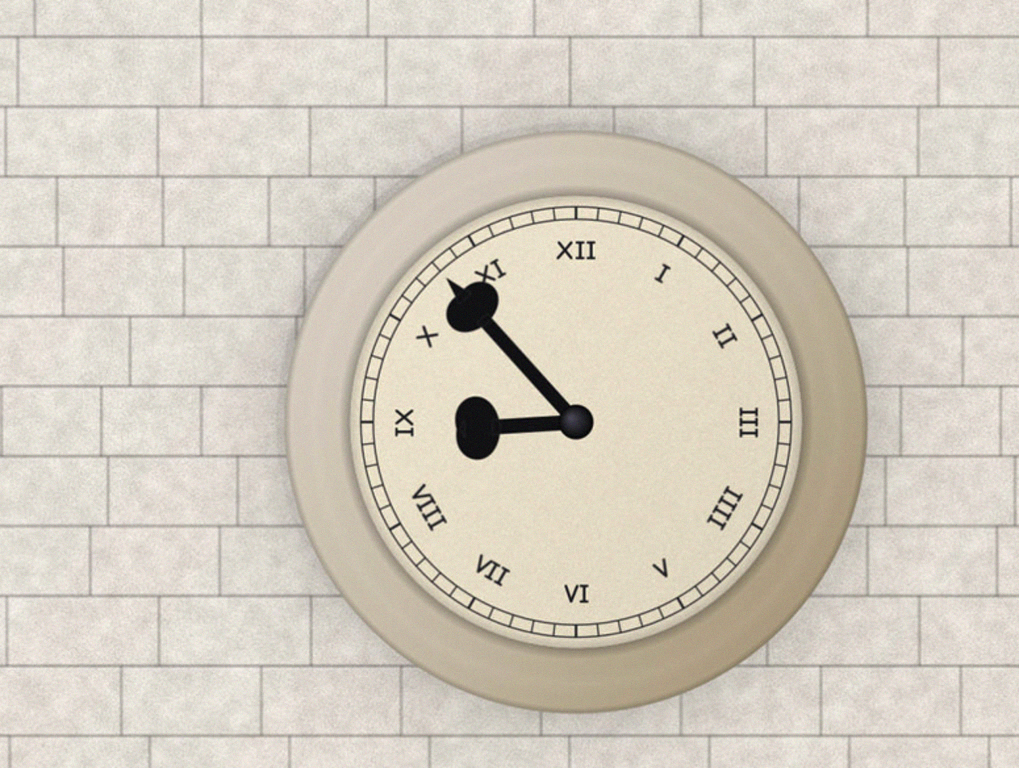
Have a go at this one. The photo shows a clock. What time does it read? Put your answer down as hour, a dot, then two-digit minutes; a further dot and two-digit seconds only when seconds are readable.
8.53
